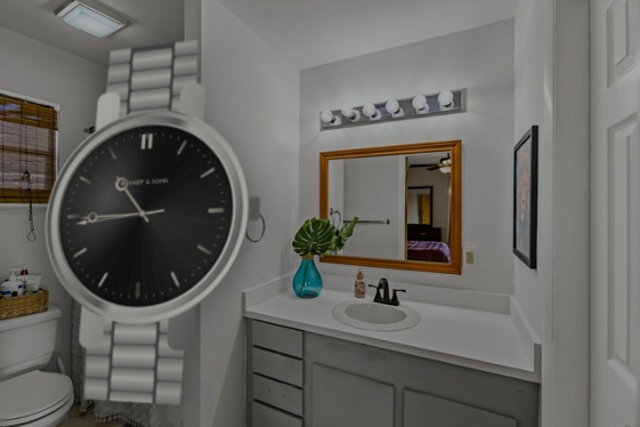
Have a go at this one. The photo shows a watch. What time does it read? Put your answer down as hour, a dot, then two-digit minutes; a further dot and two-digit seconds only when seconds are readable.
10.44.44
